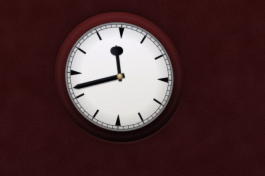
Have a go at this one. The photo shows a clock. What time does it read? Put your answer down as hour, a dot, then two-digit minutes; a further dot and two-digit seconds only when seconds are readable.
11.42
